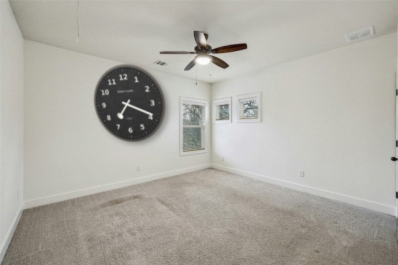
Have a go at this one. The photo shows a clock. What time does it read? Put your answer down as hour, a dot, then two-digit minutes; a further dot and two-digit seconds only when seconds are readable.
7.19
